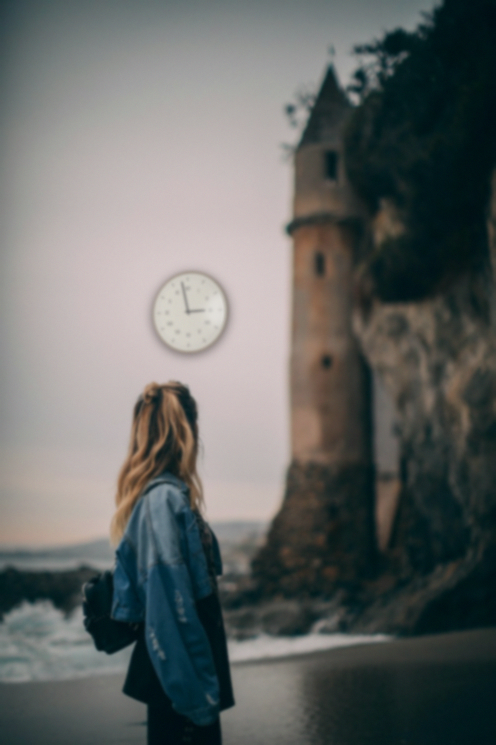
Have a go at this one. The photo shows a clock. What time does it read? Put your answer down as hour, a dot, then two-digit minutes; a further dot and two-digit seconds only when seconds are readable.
2.58
